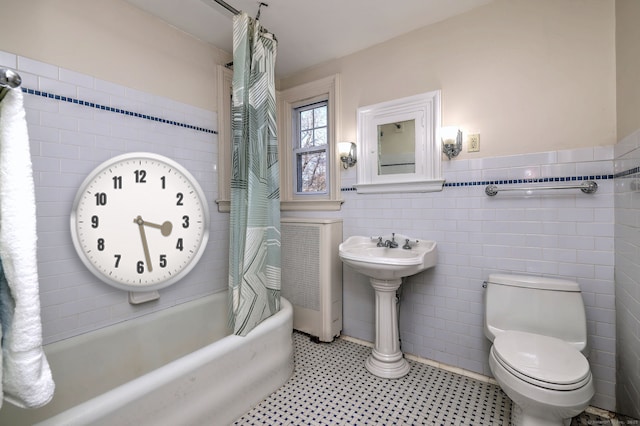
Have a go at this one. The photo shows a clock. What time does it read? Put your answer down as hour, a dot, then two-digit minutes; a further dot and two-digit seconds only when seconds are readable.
3.28
